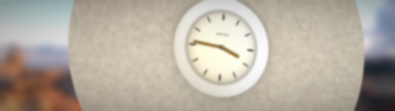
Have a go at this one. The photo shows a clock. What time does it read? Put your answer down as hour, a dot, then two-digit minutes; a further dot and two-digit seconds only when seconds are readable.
3.46
